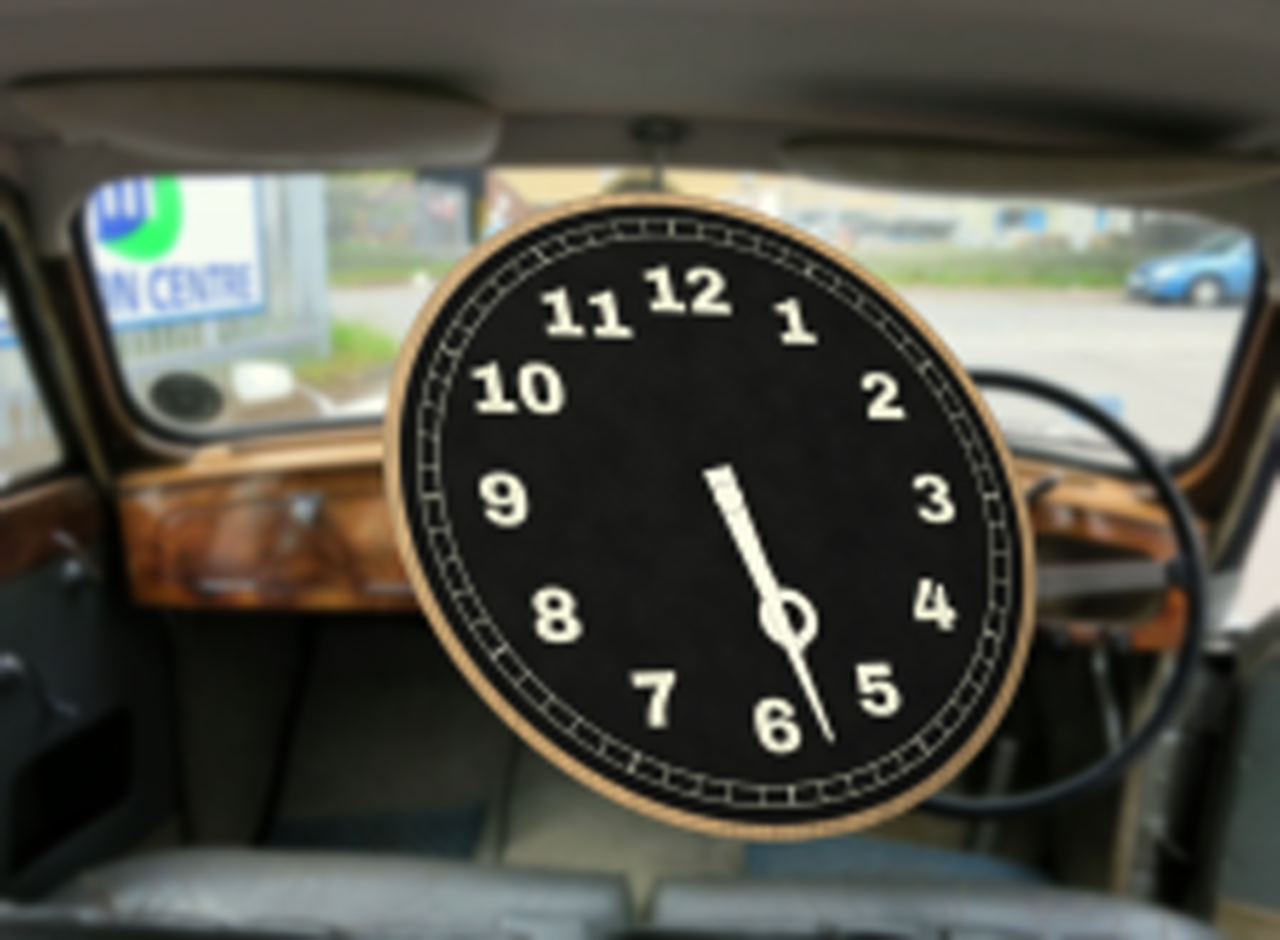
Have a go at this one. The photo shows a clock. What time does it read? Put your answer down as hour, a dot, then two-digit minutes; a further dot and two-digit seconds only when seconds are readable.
5.28
